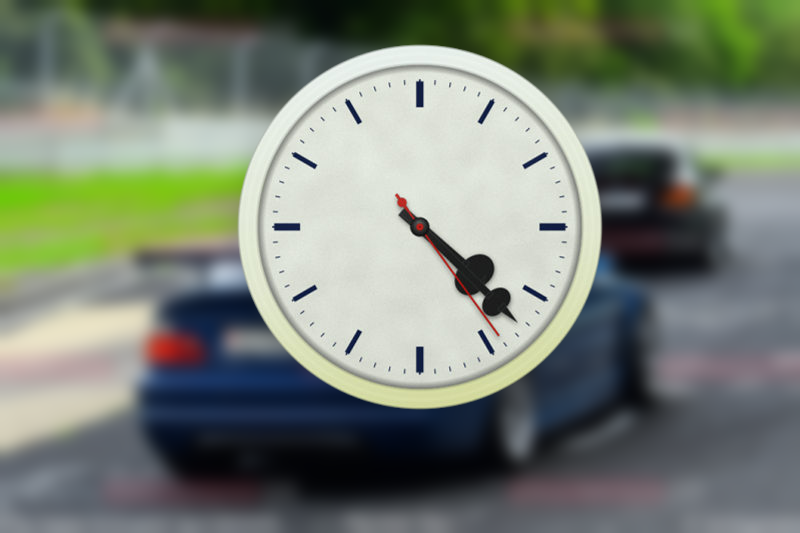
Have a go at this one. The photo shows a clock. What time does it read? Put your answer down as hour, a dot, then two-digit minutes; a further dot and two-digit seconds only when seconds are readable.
4.22.24
